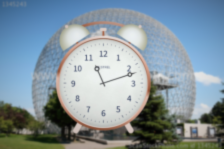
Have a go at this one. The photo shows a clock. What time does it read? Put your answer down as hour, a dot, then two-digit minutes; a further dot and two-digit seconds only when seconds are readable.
11.12
